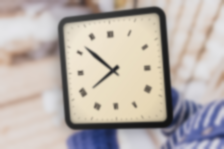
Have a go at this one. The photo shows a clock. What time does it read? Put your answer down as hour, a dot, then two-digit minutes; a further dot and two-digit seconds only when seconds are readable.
7.52
